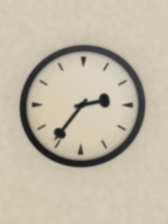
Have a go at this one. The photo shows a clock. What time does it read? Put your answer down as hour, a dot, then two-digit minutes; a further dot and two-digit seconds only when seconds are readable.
2.36
